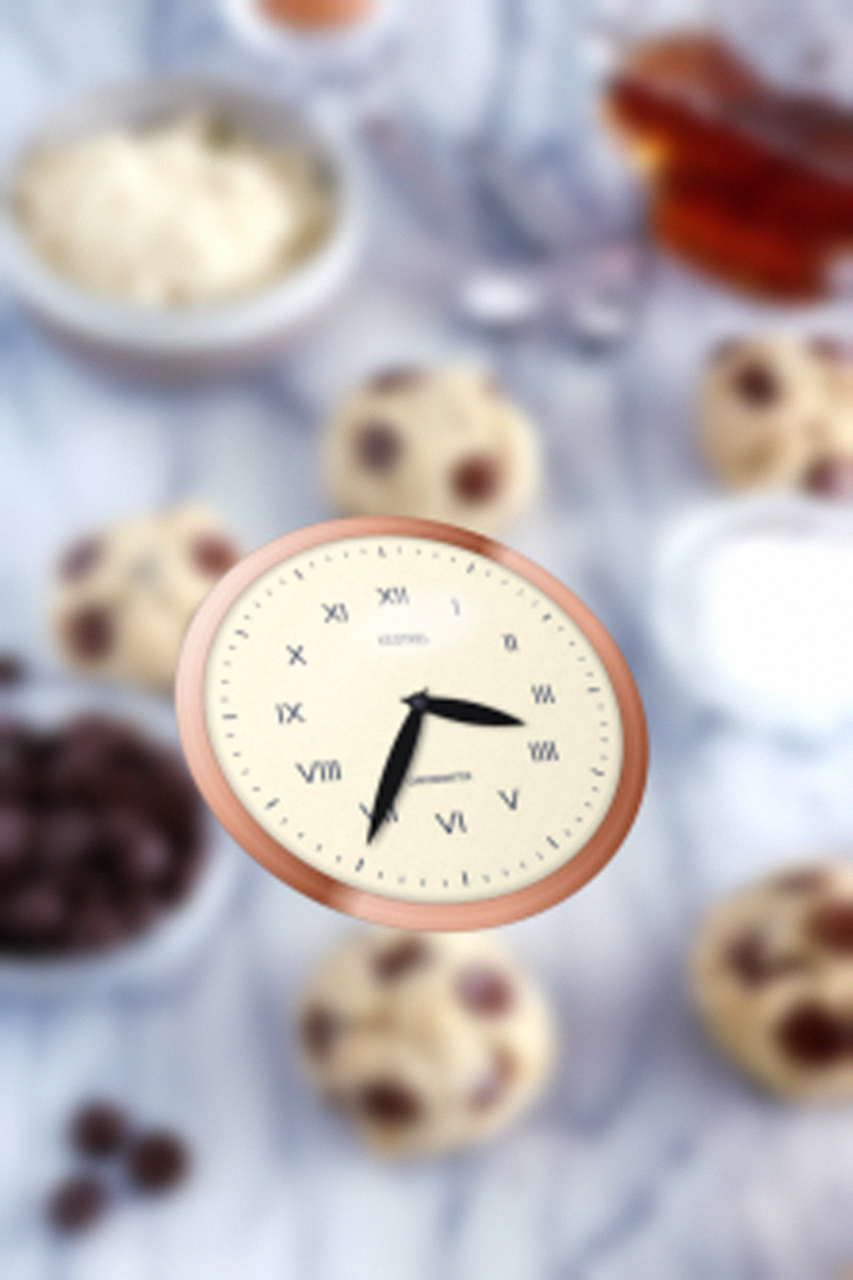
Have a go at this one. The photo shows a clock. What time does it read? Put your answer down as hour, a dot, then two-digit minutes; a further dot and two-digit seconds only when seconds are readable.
3.35
